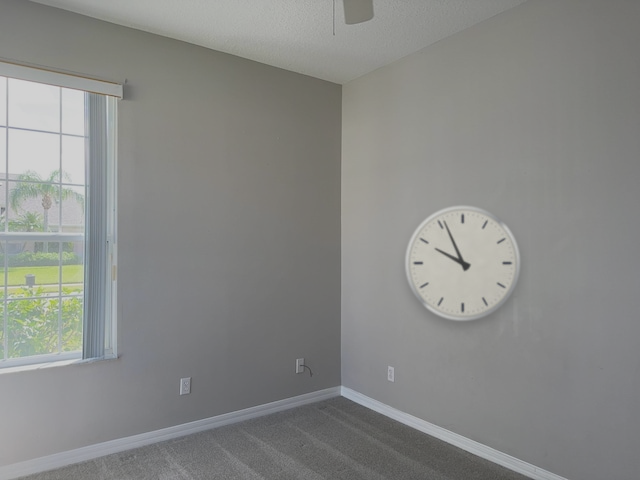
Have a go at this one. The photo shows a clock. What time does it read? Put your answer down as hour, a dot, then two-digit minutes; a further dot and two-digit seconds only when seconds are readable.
9.56
